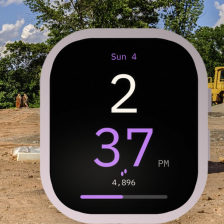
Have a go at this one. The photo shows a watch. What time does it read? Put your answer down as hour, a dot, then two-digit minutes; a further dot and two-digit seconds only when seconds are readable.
2.37
